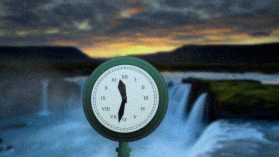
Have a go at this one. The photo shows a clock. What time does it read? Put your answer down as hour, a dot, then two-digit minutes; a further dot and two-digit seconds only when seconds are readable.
11.32
